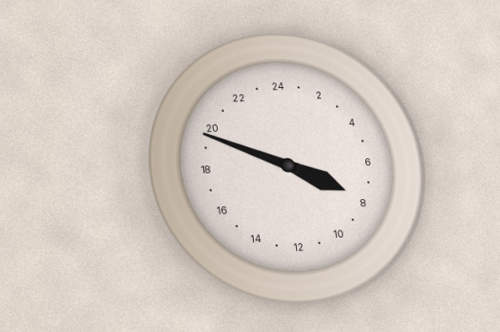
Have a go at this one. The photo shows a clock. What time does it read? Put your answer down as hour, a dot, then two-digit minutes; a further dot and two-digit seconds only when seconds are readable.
7.49
